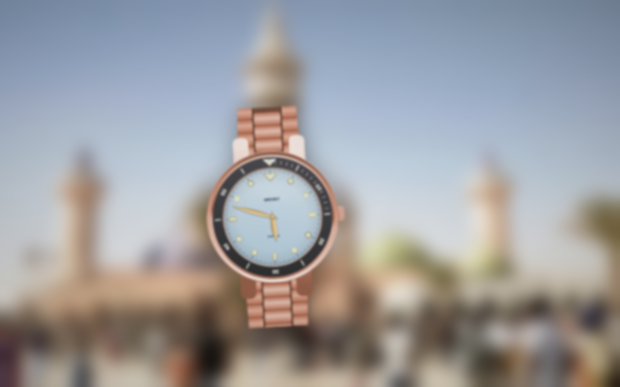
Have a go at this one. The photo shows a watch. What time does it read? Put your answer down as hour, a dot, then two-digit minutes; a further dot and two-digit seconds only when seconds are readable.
5.48
